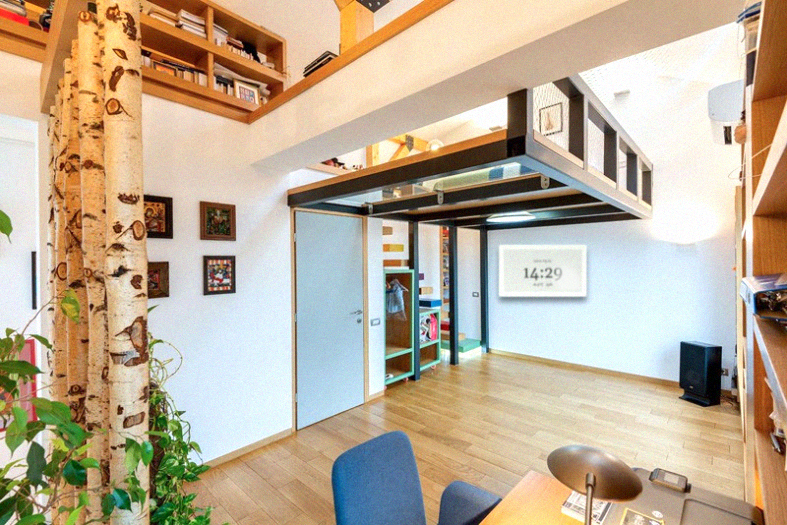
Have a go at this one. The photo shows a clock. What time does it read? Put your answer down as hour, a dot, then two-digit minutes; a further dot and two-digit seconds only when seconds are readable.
14.29
